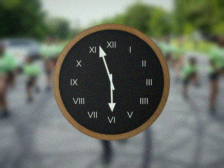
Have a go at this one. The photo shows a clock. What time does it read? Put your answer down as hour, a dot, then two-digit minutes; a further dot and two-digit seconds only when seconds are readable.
5.57
